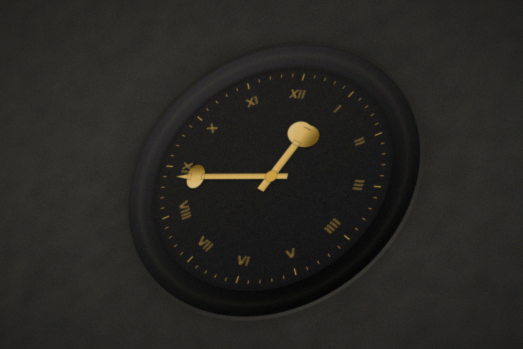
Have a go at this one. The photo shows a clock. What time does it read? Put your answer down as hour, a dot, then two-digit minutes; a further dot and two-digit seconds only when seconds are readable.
12.44
